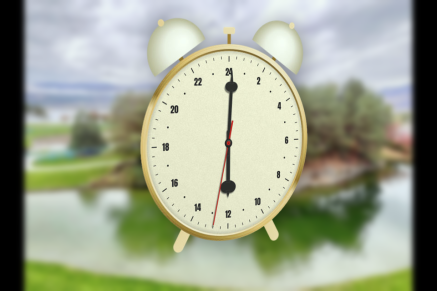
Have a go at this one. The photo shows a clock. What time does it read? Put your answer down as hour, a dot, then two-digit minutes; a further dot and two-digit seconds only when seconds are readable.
12.00.32
